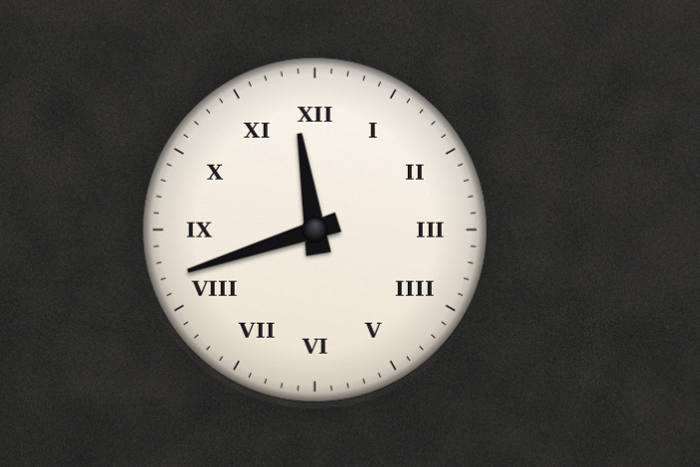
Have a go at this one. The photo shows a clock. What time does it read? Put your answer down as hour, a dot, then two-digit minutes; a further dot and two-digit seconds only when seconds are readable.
11.42
